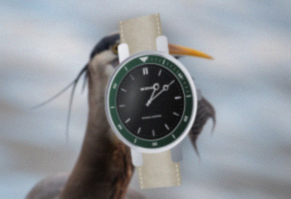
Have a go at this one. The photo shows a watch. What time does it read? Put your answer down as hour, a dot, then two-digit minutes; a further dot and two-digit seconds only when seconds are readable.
1.10
